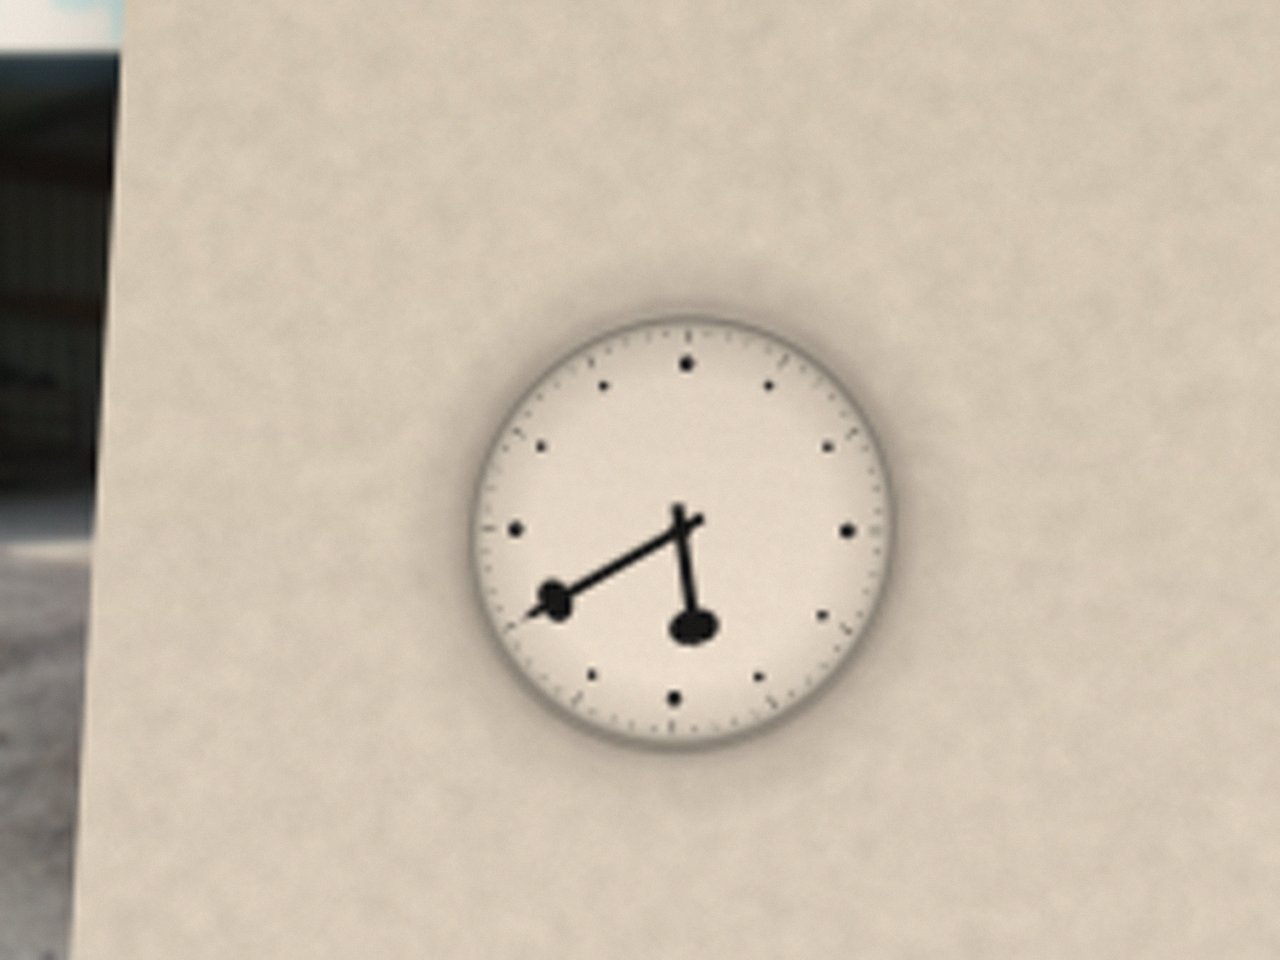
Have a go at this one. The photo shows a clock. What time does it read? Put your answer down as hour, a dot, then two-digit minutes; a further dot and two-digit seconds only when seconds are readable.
5.40
